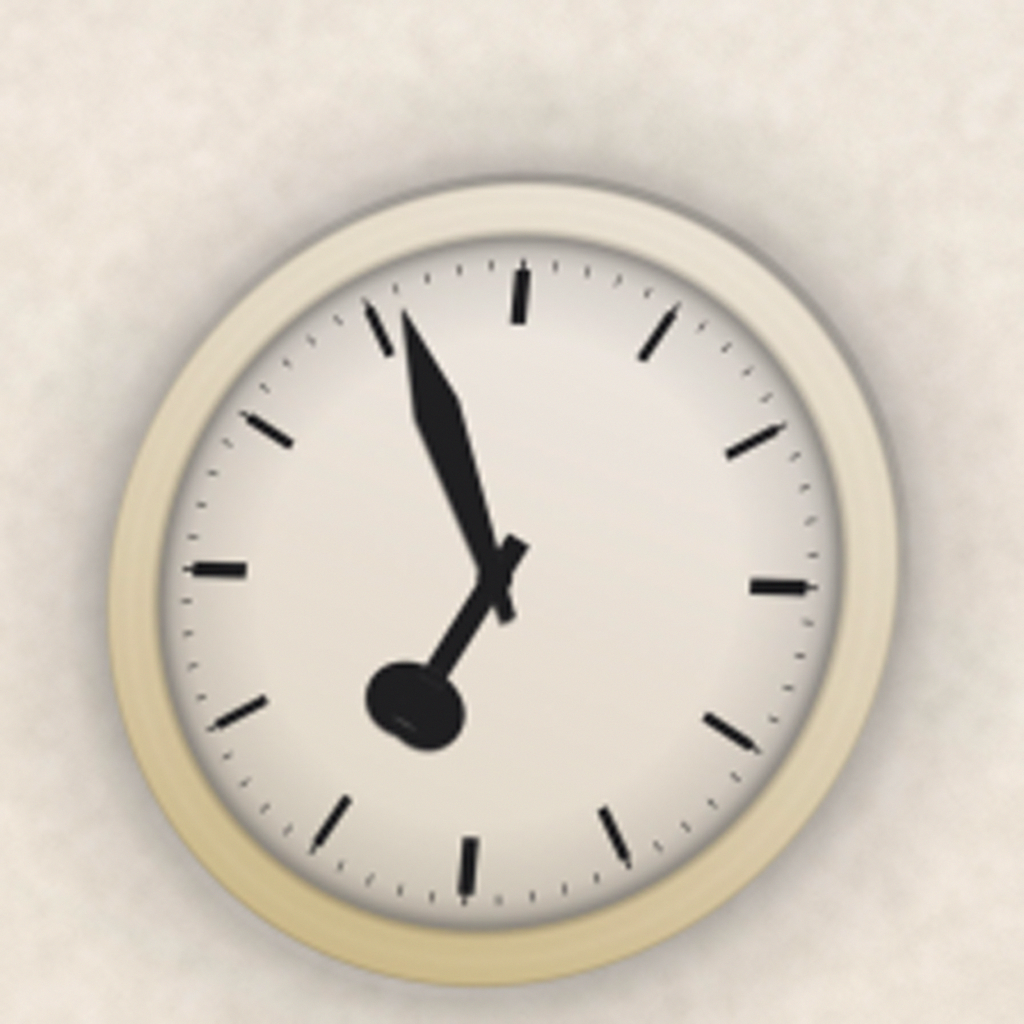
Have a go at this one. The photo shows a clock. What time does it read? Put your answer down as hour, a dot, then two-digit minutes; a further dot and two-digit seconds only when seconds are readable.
6.56
